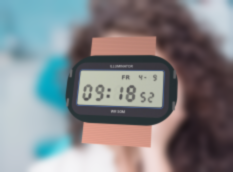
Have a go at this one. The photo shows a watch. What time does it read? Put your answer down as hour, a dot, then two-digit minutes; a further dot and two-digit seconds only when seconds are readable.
9.18.52
